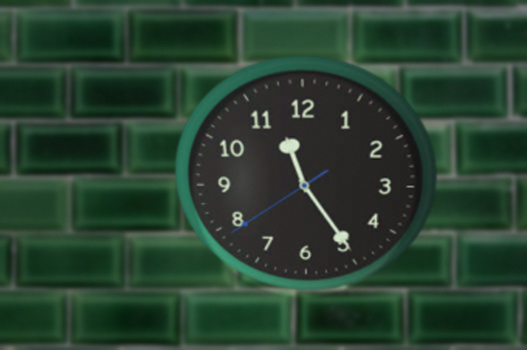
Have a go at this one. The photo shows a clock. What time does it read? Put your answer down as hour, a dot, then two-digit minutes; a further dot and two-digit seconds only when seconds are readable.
11.24.39
